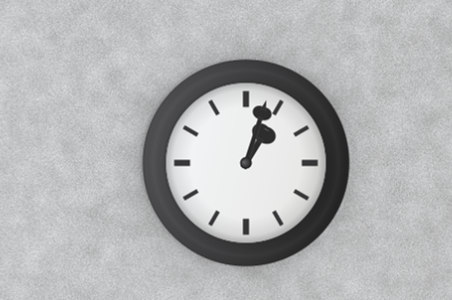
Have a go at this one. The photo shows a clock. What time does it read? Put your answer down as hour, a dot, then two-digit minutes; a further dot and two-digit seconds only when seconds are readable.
1.03
